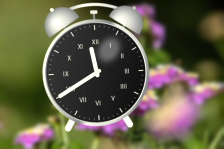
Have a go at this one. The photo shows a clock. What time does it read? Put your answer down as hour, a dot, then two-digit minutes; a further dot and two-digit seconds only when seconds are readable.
11.40
